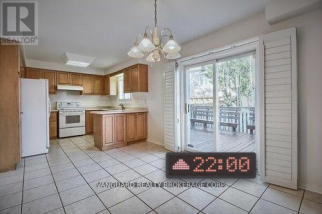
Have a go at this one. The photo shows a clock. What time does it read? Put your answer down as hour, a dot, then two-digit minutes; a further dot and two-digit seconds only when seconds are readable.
22.00
